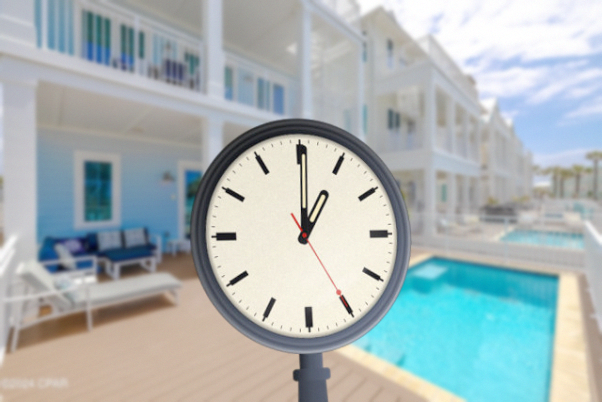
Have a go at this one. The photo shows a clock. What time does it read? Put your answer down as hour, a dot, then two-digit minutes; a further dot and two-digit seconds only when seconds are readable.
1.00.25
